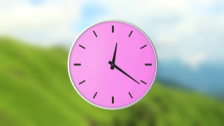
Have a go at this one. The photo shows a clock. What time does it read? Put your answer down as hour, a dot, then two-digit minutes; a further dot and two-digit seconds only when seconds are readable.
12.21
